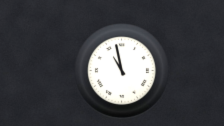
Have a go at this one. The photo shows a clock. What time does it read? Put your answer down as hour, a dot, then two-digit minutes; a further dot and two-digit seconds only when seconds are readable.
10.58
